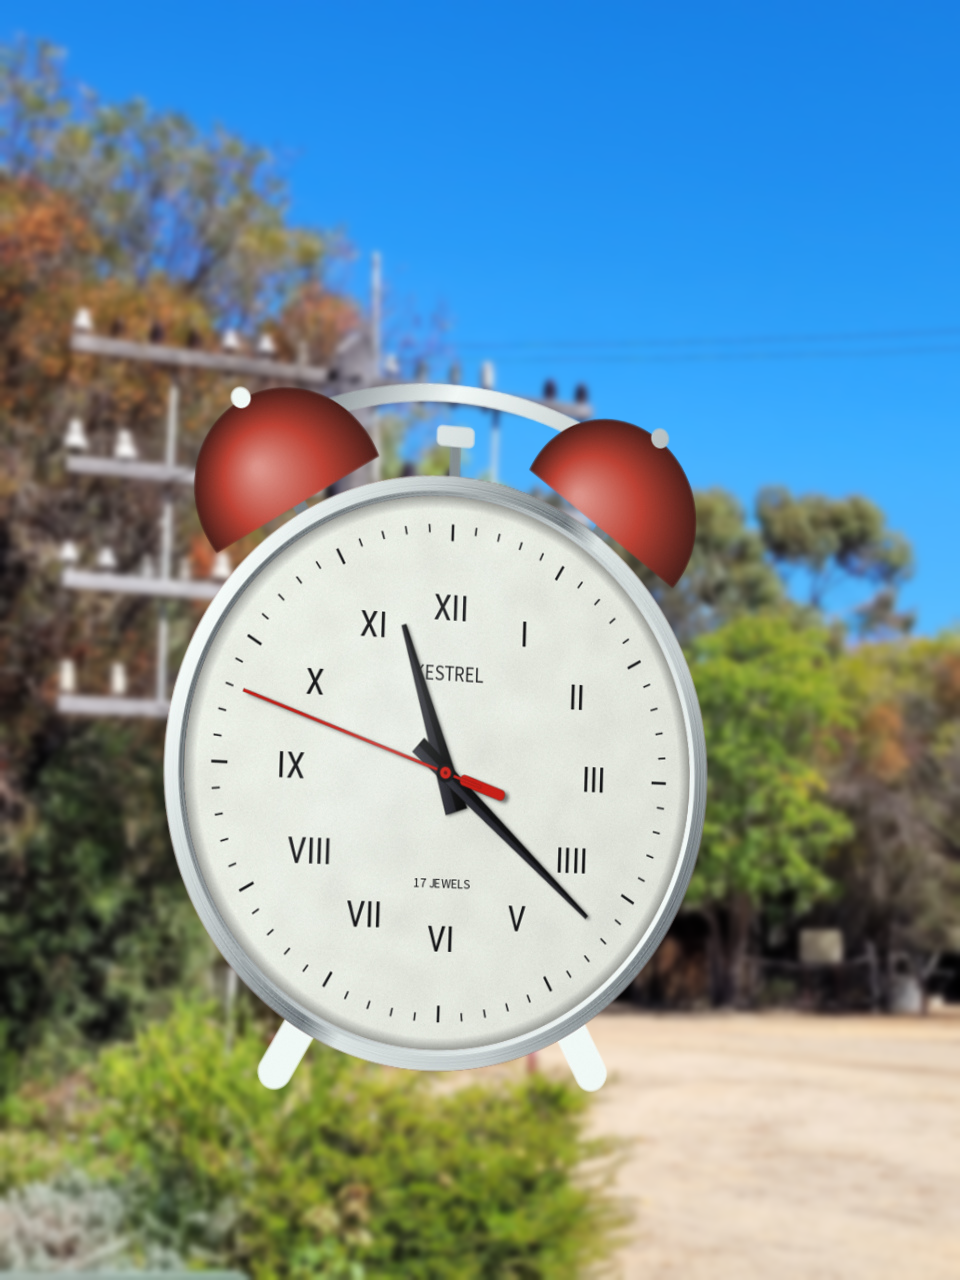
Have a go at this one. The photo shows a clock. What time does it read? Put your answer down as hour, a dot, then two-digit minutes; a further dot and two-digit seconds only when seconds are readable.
11.21.48
